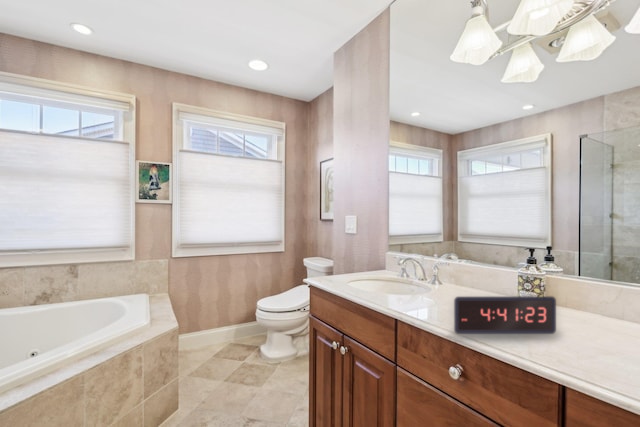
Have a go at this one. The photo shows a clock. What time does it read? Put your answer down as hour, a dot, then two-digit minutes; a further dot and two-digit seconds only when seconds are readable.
4.41.23
